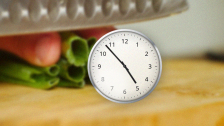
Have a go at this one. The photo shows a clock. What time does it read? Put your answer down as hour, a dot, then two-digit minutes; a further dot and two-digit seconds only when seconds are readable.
4.53
